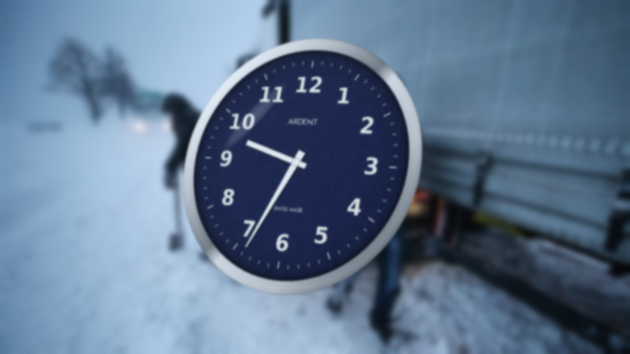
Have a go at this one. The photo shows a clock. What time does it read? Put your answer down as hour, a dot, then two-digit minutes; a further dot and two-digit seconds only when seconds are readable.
9.34
